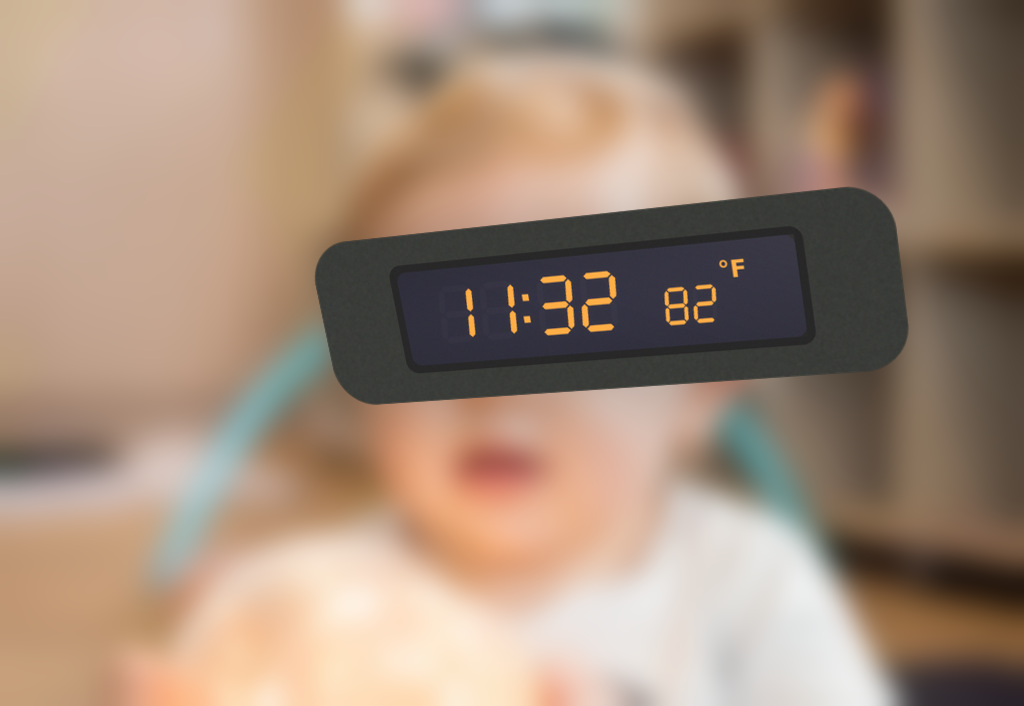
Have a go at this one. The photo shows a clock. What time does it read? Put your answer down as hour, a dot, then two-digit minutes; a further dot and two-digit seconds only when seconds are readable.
11.32
